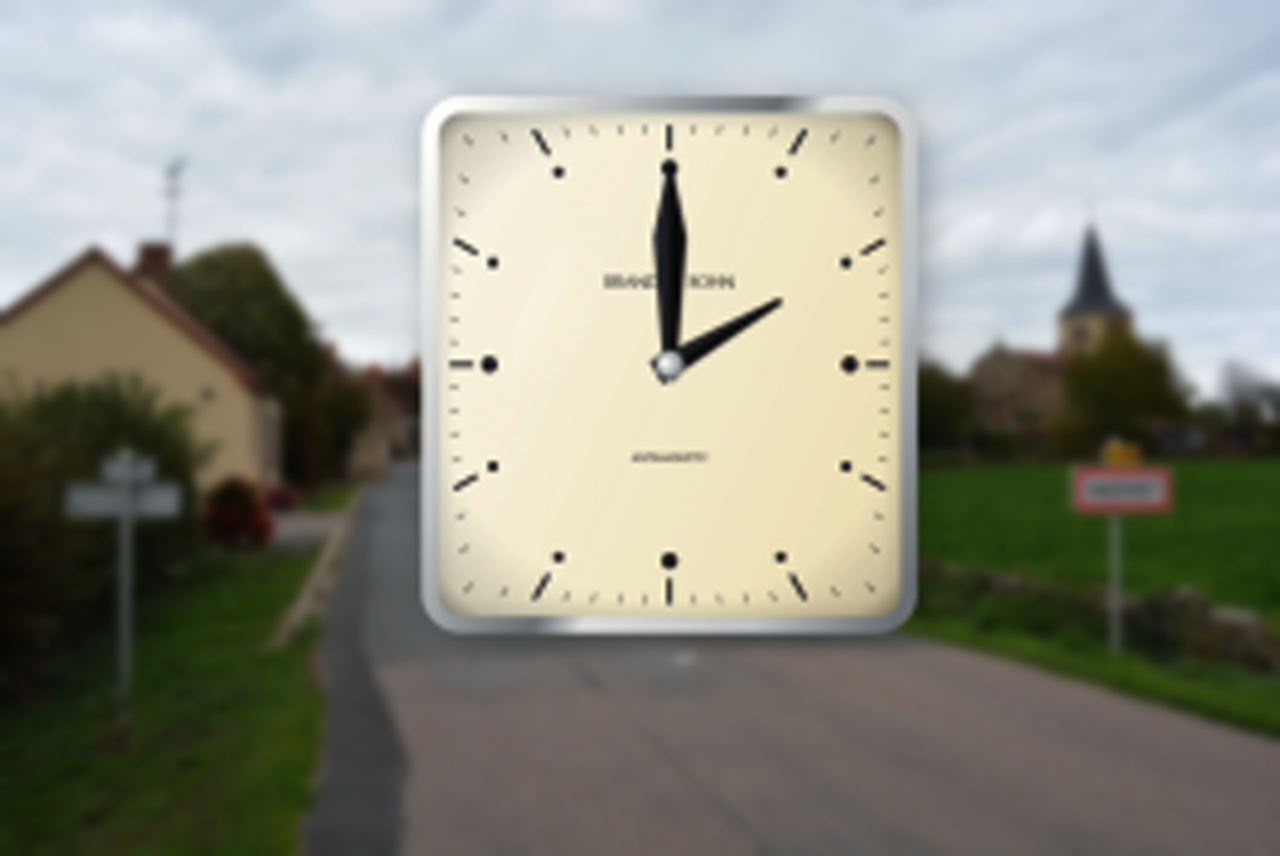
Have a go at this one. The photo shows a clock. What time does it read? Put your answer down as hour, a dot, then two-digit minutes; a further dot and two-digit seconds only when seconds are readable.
2.00
